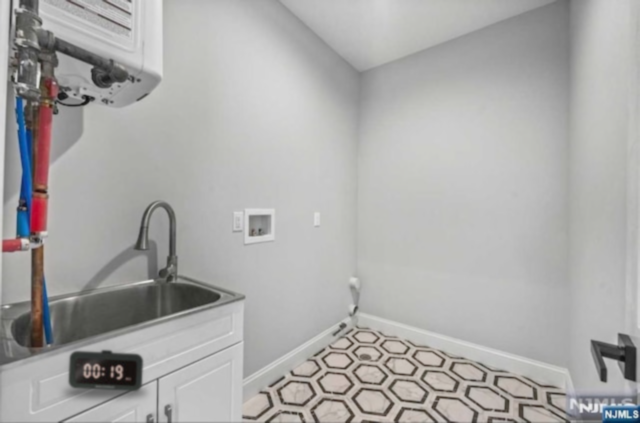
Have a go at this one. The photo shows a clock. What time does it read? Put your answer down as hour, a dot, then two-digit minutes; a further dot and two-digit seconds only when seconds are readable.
0.19
